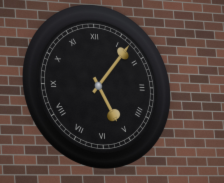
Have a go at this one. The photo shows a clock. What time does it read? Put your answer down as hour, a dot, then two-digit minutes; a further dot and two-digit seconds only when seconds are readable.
5.07
